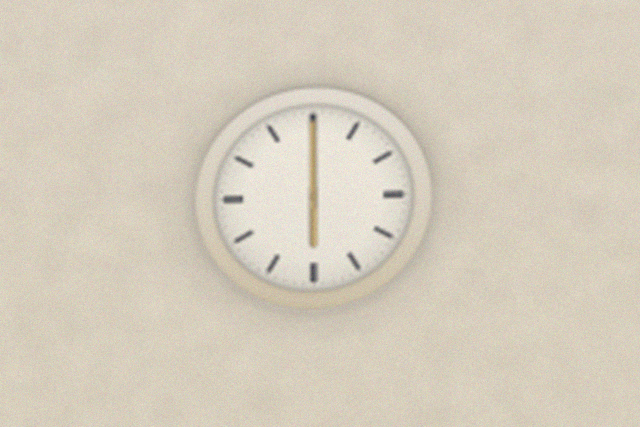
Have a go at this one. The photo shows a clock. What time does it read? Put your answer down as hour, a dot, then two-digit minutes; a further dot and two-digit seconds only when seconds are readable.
6.00
